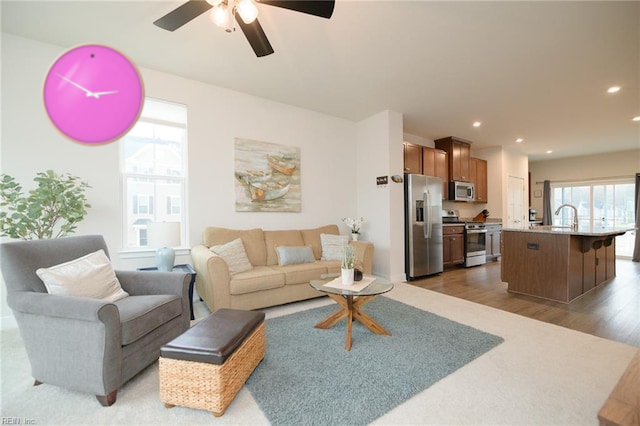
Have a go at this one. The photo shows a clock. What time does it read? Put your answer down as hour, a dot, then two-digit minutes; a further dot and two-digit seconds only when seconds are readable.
2.50
